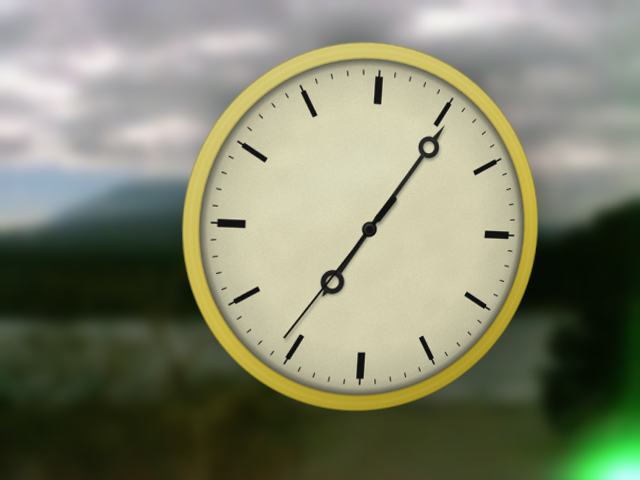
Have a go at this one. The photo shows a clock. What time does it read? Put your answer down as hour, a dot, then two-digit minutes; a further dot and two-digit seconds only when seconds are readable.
7.05.36
